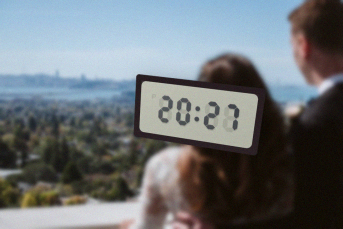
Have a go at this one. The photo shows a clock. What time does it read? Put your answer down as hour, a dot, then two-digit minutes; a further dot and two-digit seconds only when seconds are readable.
20.27
